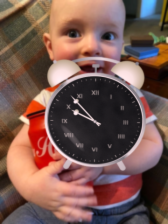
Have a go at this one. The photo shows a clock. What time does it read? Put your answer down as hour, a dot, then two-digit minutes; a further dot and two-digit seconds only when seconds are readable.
9.53
